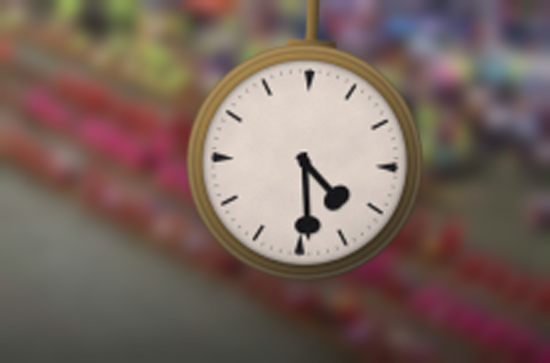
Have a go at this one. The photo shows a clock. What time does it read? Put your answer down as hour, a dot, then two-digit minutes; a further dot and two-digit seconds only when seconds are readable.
4.29
